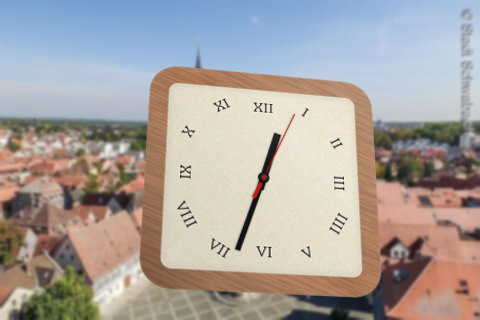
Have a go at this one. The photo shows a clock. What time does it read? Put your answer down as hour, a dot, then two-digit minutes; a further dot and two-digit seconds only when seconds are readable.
12.33.04
